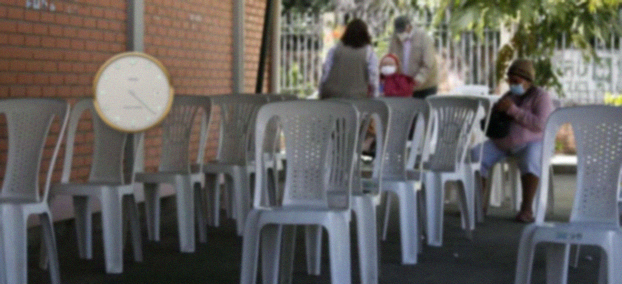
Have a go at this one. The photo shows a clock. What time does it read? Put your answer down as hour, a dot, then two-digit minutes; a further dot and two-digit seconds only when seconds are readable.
4.22
